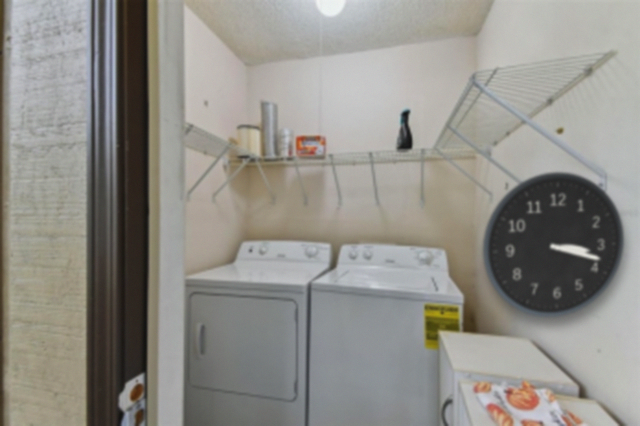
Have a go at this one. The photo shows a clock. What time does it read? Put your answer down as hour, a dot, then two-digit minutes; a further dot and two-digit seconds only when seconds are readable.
3.18
